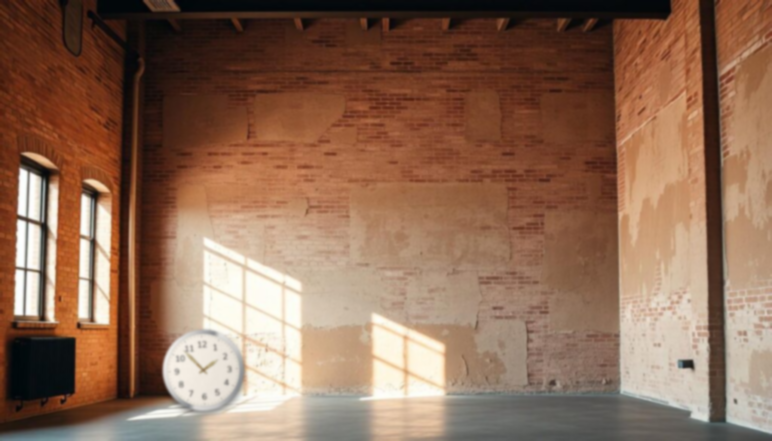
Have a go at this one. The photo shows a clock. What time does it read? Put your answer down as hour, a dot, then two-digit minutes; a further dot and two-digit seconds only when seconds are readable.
1.53
